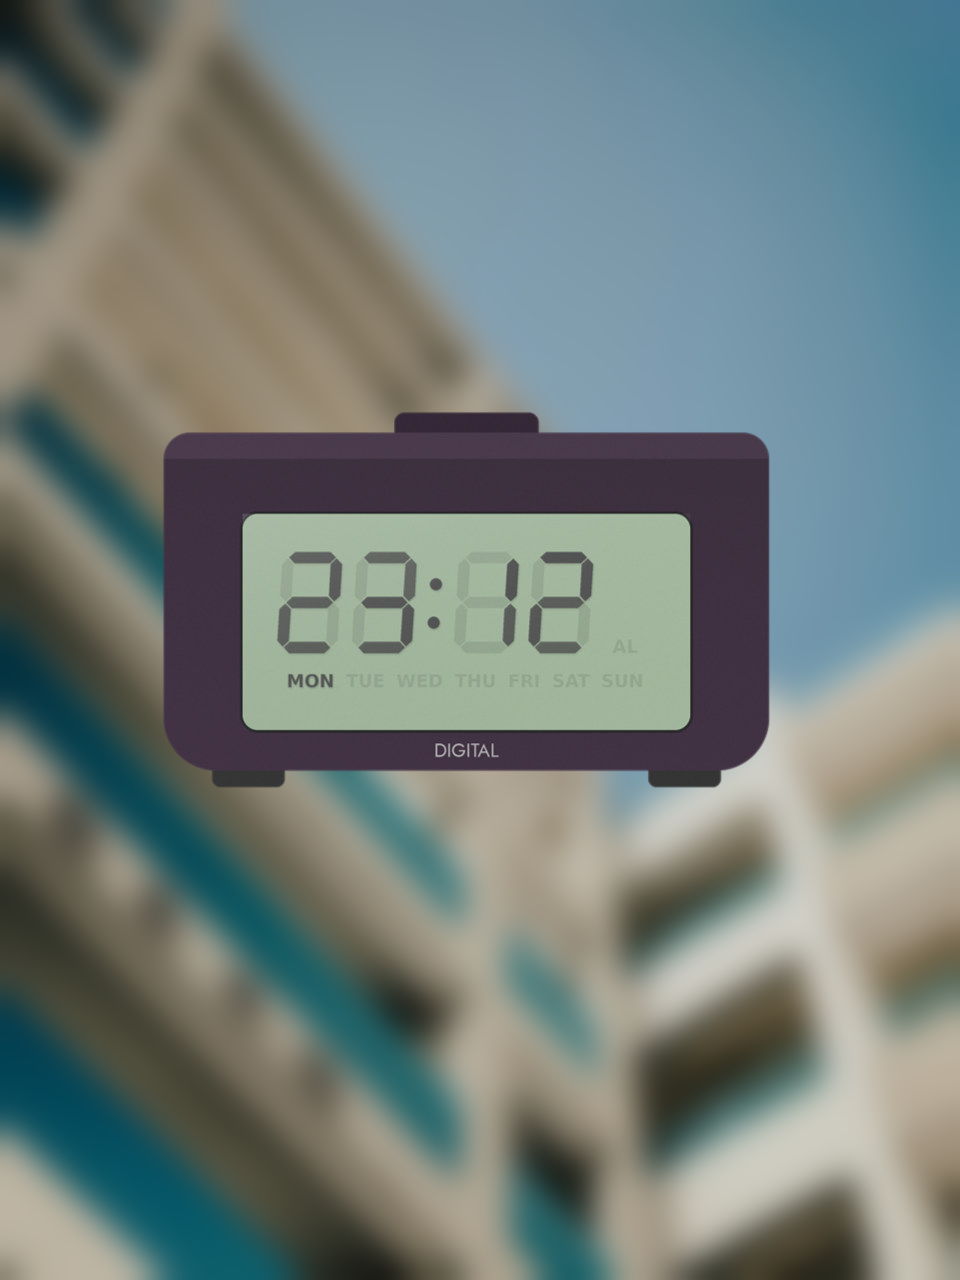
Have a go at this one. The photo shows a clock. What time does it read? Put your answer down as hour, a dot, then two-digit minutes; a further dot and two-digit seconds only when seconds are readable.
23.12
